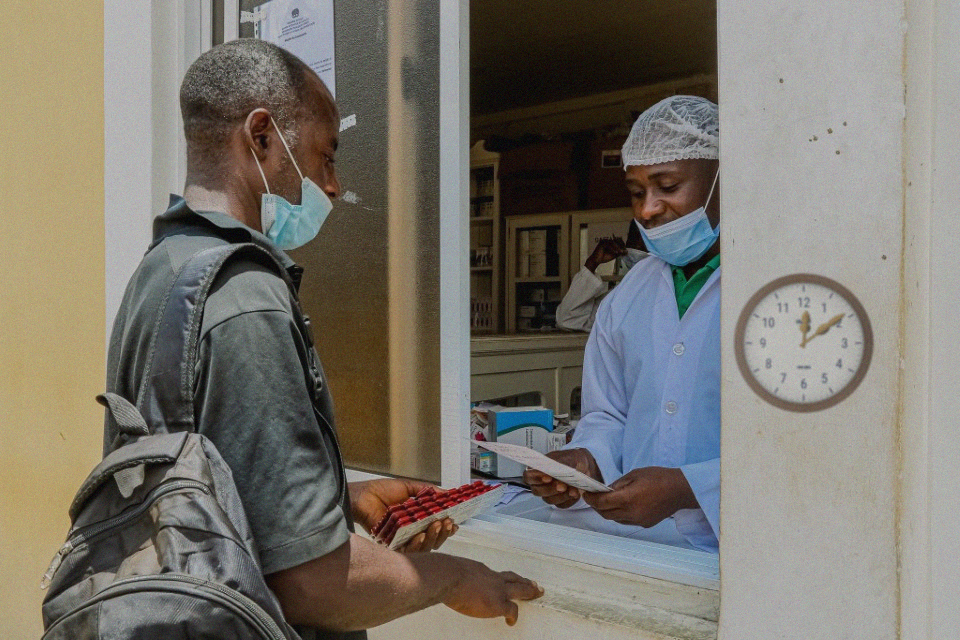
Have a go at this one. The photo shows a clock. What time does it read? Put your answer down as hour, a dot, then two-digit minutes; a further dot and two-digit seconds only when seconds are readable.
12.09
